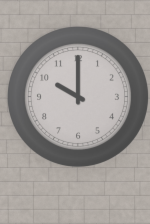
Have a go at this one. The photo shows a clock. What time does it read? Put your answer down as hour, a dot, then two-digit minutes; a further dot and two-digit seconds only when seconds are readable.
10.00
